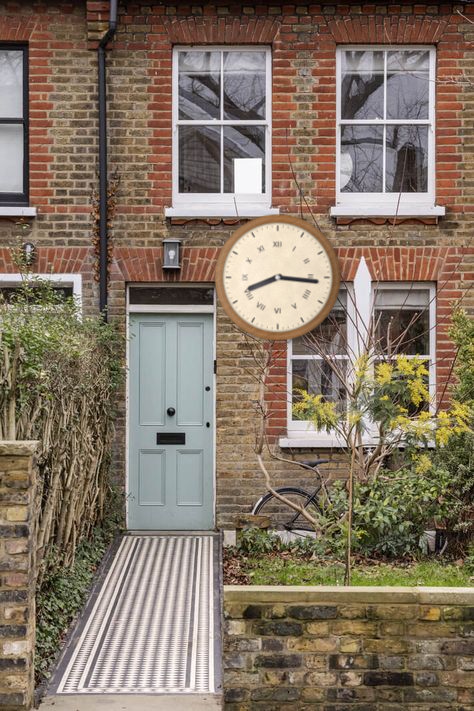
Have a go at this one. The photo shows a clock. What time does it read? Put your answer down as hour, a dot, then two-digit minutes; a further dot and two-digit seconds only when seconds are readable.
8.16
